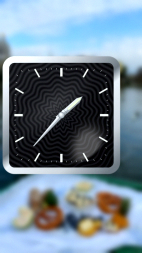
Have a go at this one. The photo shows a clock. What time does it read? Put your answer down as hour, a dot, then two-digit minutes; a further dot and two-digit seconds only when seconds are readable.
1.37
